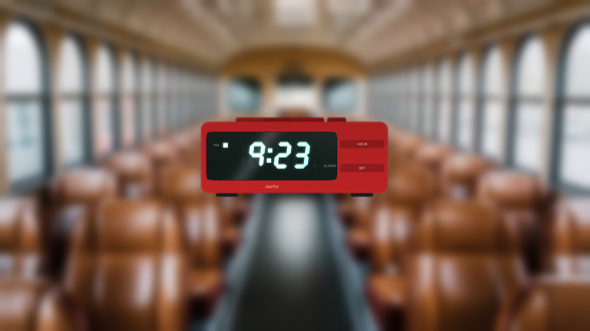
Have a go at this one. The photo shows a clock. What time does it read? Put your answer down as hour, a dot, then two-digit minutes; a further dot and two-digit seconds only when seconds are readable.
9.23
